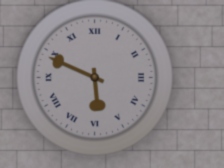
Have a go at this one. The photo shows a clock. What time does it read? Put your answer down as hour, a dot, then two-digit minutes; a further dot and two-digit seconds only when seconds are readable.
5.49
